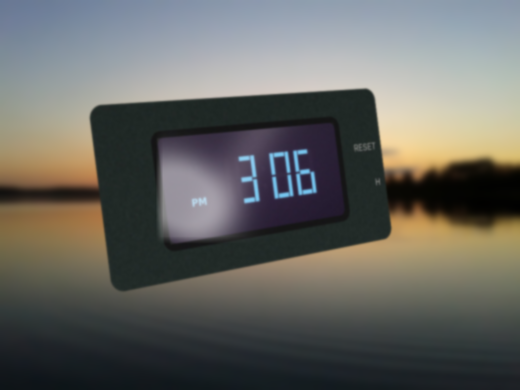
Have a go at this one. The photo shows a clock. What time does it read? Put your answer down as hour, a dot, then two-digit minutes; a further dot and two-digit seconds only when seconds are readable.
3.06
